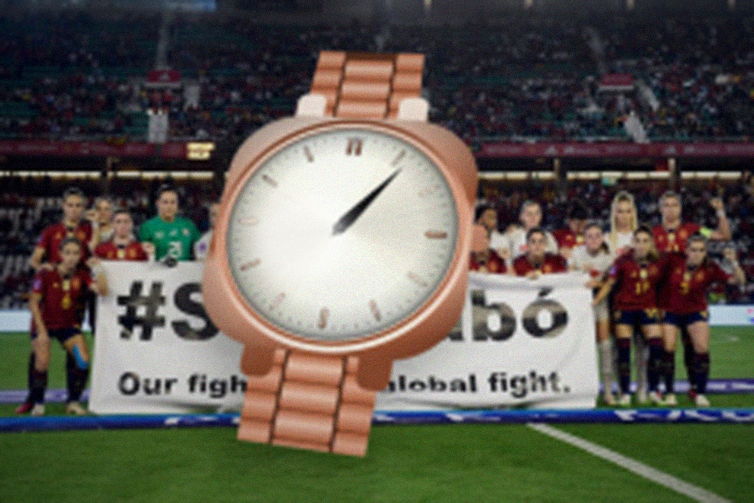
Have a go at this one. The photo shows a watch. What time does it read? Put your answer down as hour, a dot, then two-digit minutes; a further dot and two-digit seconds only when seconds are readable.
1.06
